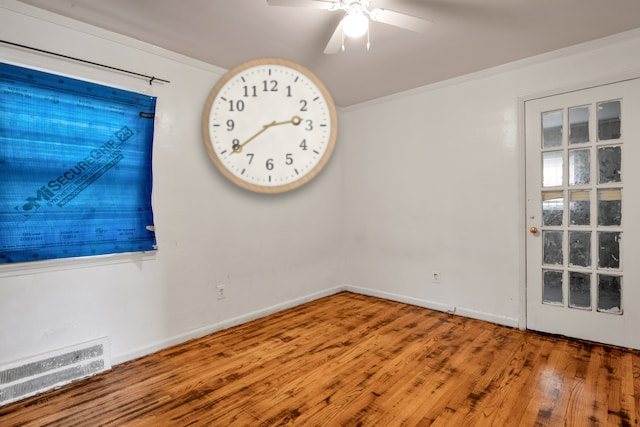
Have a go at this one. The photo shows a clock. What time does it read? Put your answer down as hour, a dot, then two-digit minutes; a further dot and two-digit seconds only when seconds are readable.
2.39
